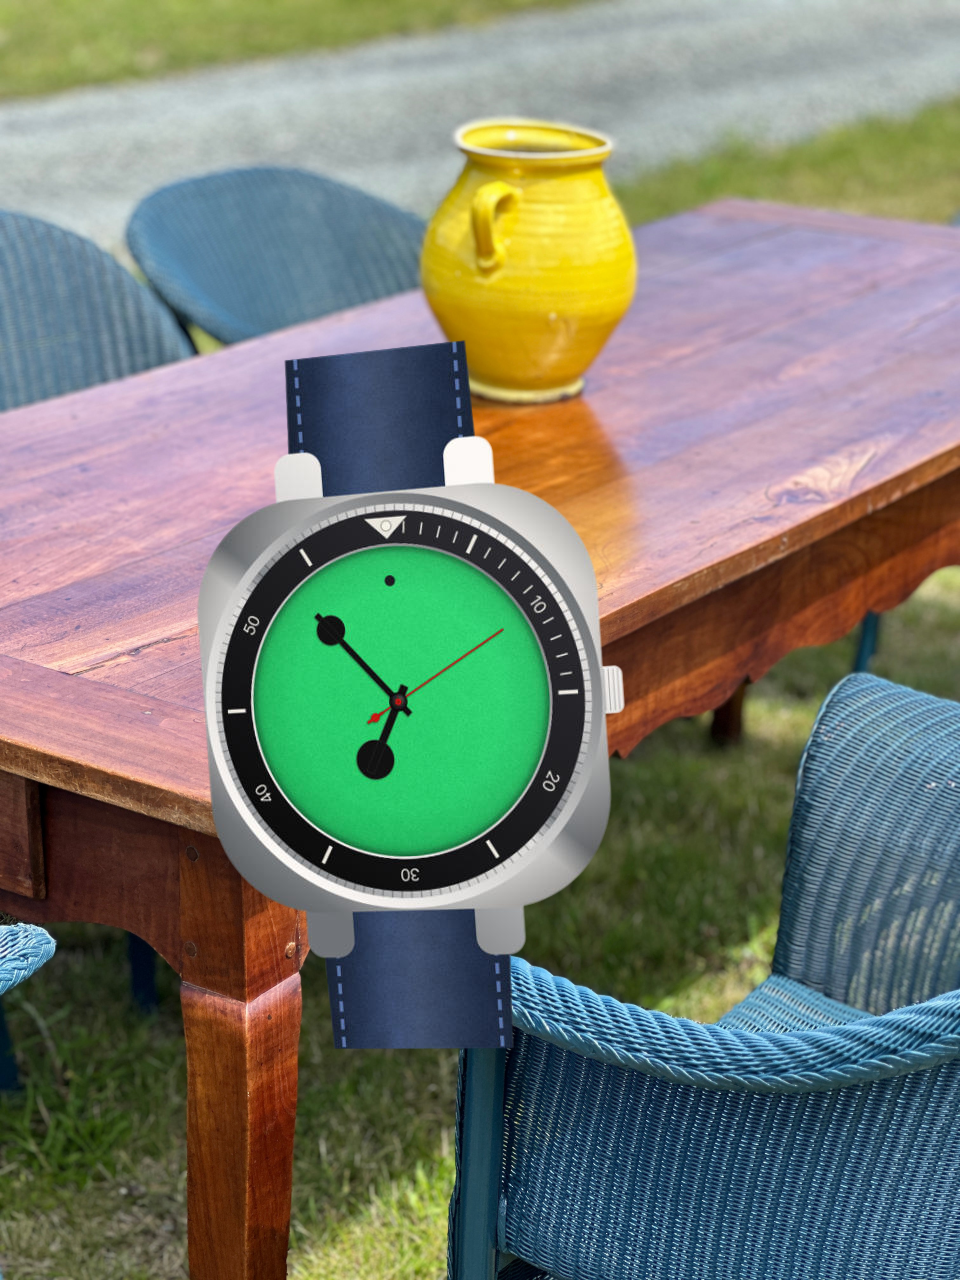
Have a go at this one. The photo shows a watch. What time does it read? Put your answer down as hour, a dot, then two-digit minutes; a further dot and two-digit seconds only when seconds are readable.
6.53.10
